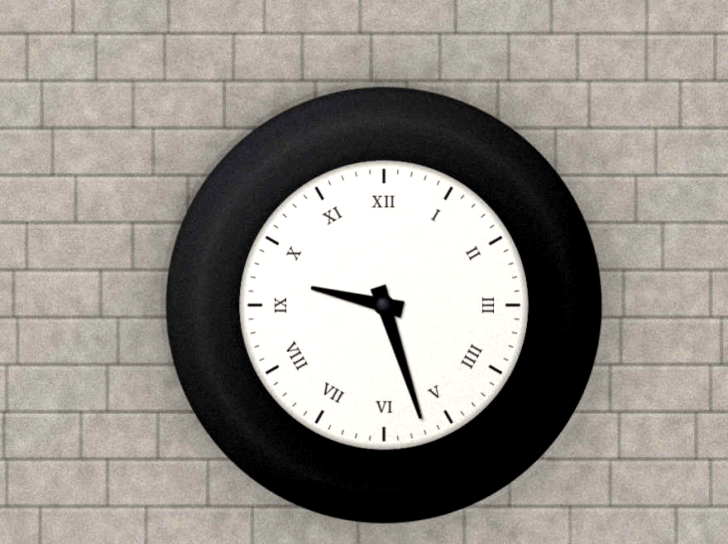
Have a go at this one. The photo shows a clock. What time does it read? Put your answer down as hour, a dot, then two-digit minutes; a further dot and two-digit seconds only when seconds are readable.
9.27
